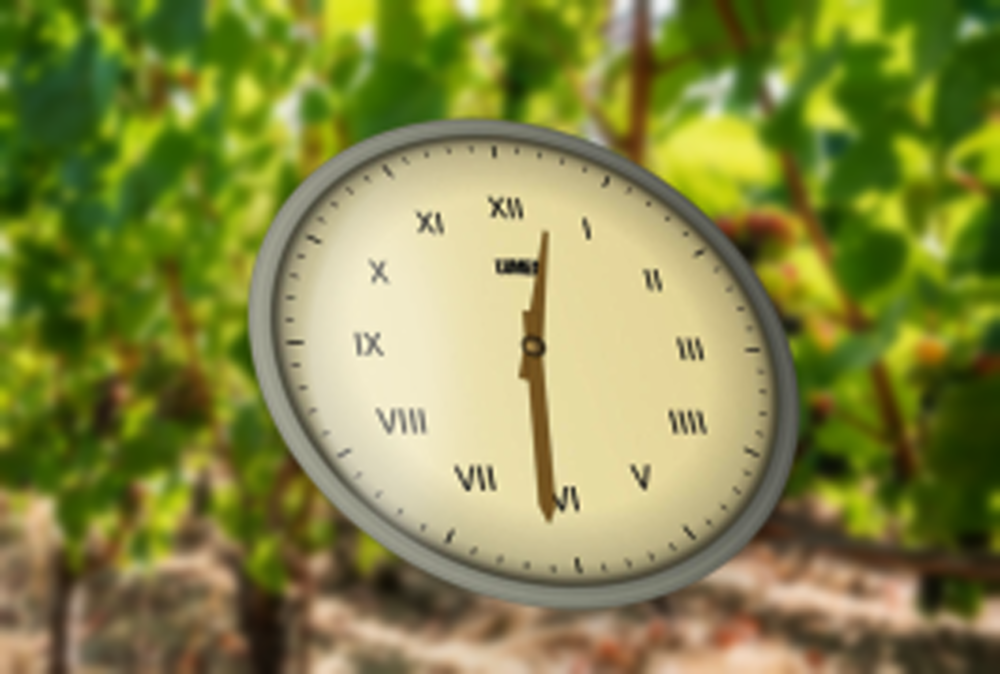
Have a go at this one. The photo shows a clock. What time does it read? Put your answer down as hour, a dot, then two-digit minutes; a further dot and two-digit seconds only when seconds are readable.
12.31
